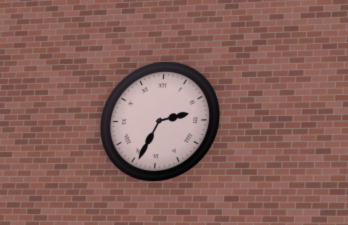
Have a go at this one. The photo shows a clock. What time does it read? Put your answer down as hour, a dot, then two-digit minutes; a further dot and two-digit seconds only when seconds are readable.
2.34
